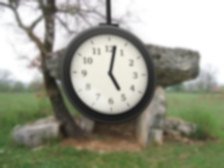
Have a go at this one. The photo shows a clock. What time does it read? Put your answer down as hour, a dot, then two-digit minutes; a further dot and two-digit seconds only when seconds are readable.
5.02
